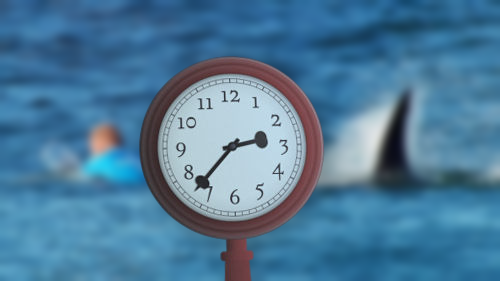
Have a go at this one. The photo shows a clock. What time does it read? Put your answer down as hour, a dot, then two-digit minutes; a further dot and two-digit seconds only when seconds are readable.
2.37
